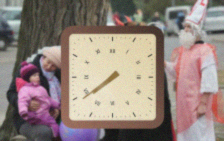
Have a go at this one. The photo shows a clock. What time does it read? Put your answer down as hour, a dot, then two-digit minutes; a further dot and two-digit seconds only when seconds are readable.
7.39
